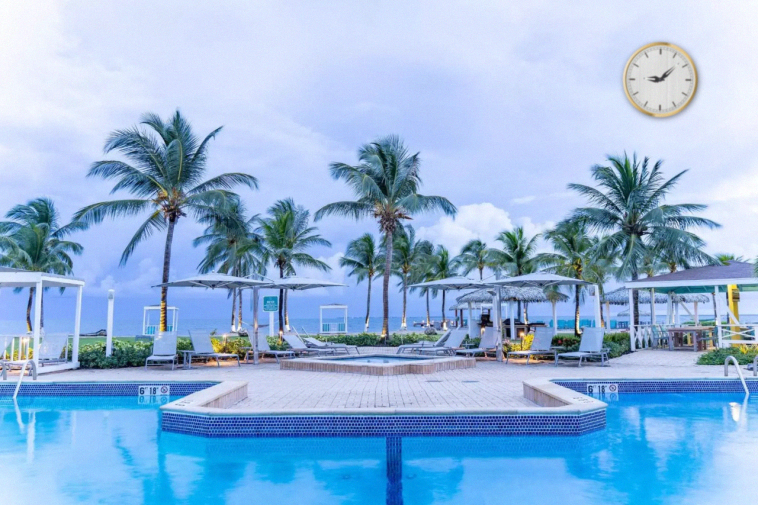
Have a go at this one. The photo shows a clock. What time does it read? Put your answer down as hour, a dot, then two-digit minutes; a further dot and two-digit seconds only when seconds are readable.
9.08
